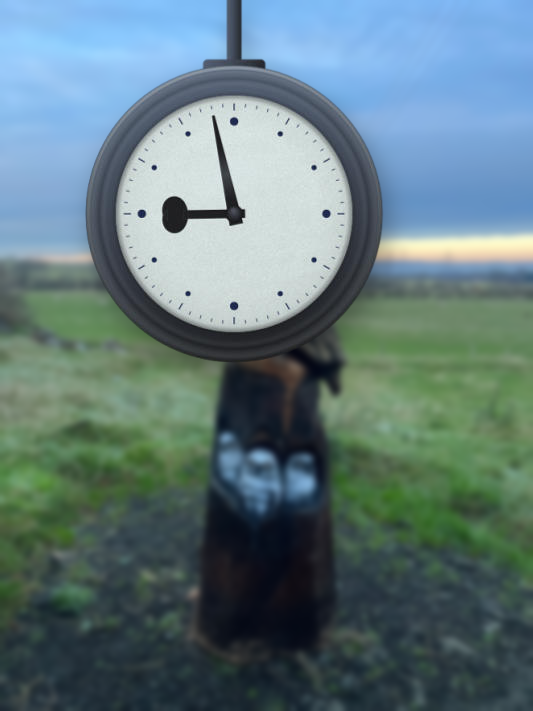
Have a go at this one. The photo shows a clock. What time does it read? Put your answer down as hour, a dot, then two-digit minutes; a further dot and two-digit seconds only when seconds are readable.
8.58
